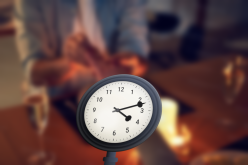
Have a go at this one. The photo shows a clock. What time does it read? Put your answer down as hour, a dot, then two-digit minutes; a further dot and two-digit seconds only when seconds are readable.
4.12
